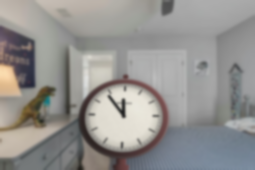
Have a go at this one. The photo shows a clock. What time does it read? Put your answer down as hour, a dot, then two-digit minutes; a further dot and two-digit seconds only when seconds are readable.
11.54
